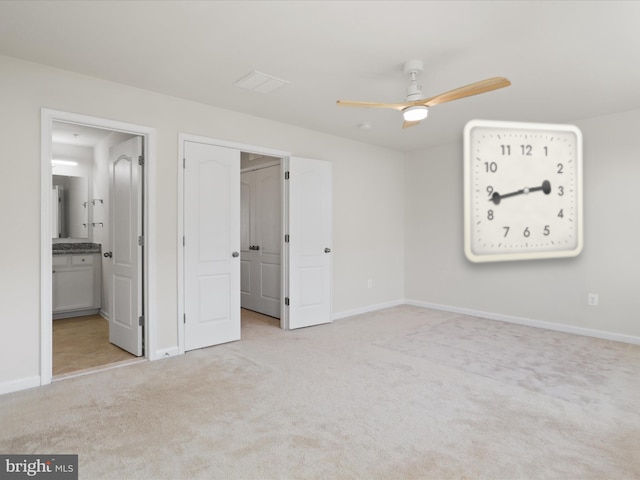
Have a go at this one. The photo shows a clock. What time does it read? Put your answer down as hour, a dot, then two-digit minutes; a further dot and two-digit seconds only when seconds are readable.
2.43
